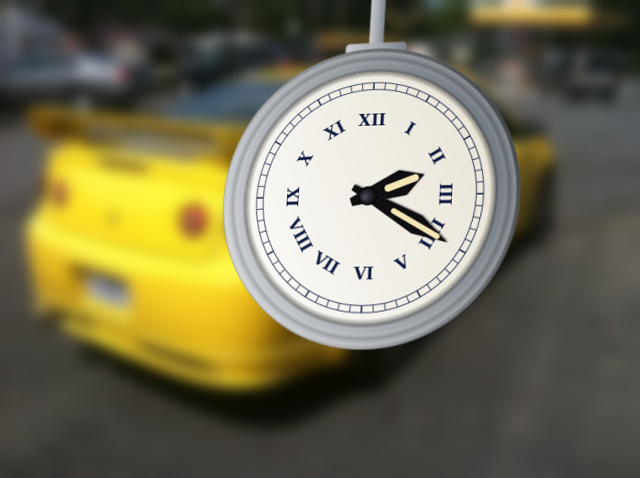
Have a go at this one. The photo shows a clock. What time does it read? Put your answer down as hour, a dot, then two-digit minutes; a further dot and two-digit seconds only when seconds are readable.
2.20
